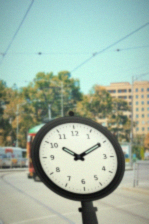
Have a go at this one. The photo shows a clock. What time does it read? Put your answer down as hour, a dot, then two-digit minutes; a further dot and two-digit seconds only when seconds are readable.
10.10
